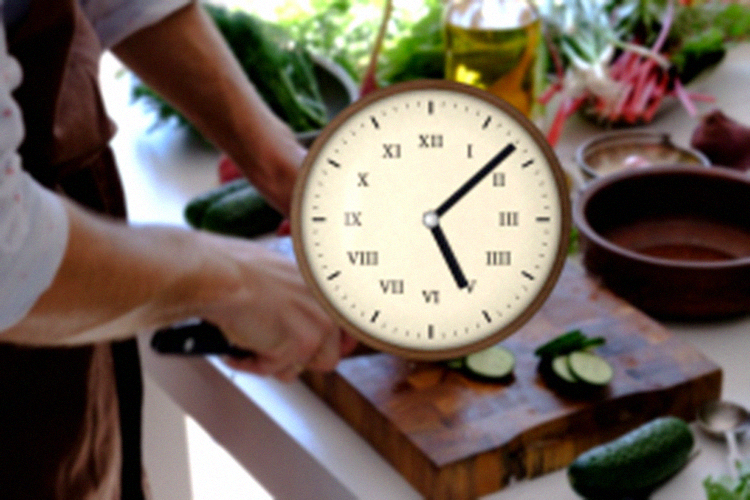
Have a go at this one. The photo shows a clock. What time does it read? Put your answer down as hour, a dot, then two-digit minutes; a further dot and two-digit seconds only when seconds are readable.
5.08
